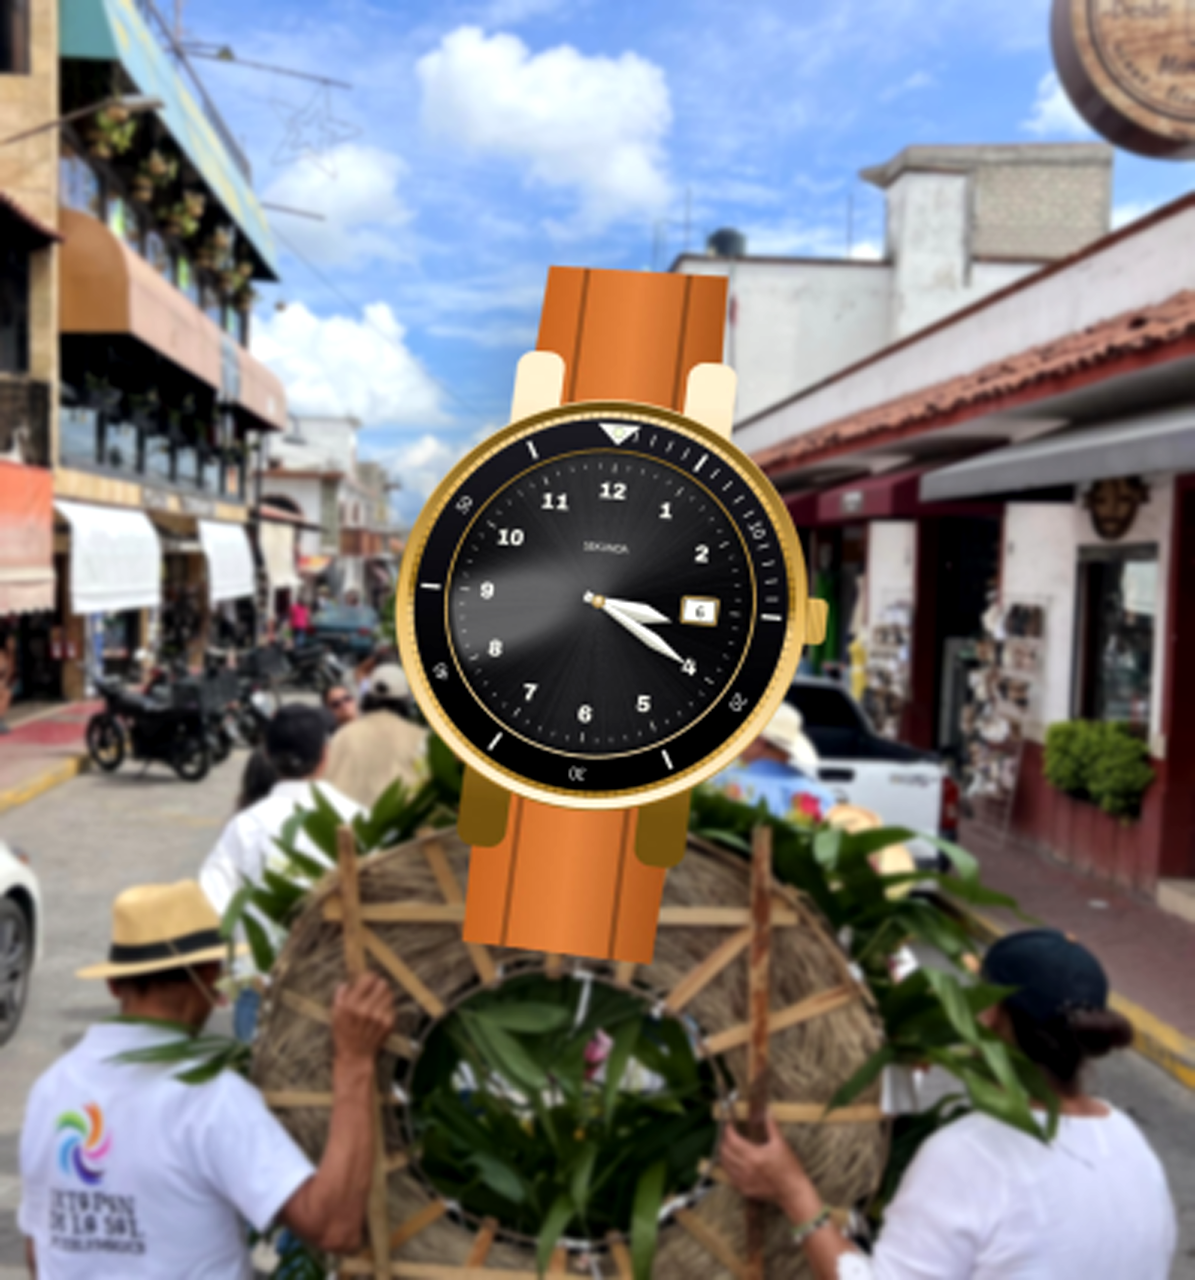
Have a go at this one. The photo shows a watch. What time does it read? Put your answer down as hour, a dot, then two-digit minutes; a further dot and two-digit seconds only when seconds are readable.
3.20
